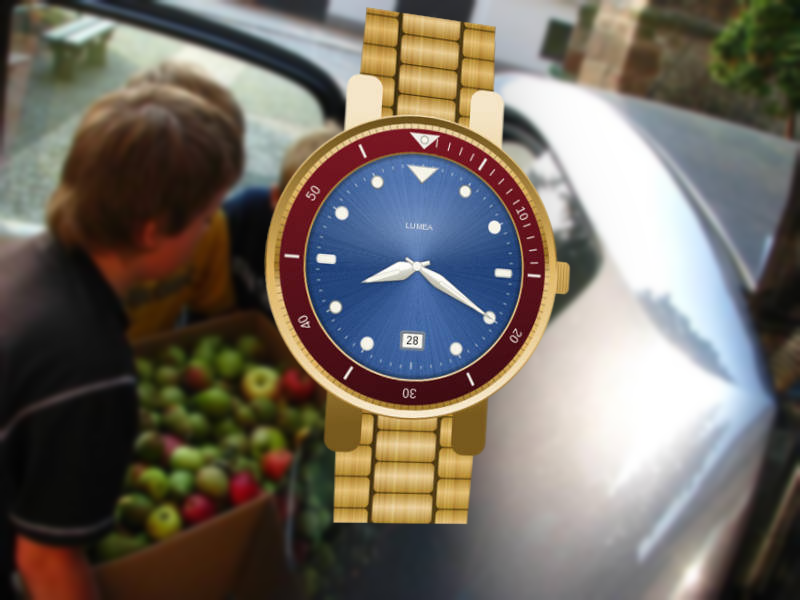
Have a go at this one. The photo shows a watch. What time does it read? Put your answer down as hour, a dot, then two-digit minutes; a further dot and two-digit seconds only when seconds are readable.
8.20
